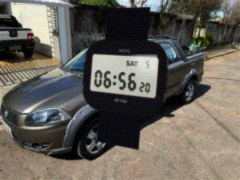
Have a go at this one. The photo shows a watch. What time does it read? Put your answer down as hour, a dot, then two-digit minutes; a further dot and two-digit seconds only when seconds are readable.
6.56
